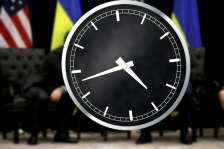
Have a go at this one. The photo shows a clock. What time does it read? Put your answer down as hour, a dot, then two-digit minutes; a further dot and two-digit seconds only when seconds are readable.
4.43
